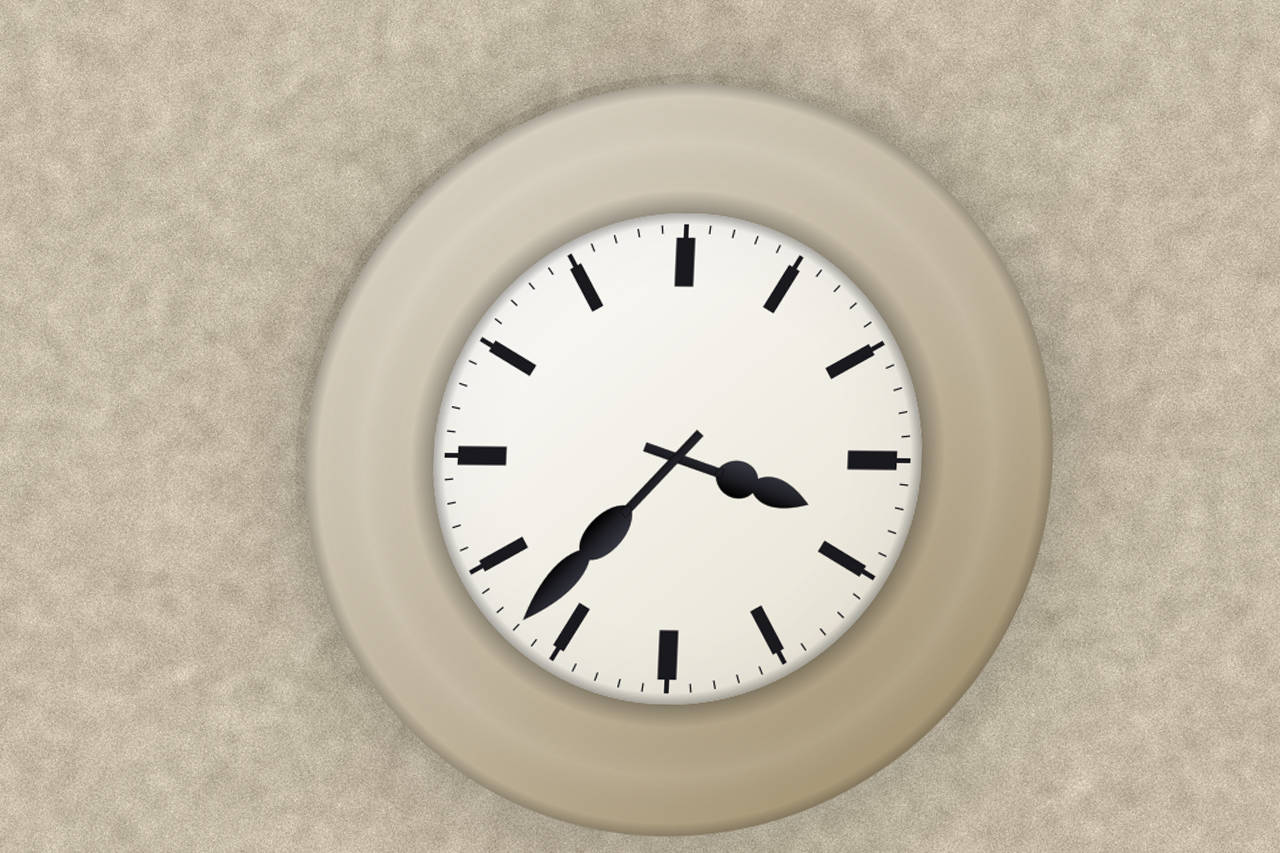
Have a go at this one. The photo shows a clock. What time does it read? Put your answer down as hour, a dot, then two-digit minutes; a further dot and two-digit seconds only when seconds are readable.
3.37
